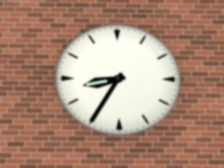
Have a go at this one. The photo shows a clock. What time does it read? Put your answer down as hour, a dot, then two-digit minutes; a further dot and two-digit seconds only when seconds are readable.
8.35
